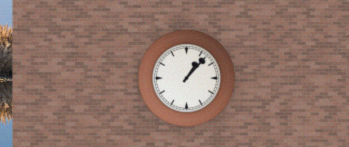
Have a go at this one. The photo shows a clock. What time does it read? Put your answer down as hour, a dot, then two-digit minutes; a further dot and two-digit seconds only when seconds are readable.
1.07
